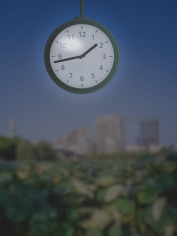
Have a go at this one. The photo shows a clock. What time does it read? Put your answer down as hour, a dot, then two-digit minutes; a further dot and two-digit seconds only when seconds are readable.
1.43
